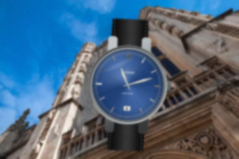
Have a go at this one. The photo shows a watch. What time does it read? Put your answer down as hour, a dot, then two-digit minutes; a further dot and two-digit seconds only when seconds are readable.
11.12
